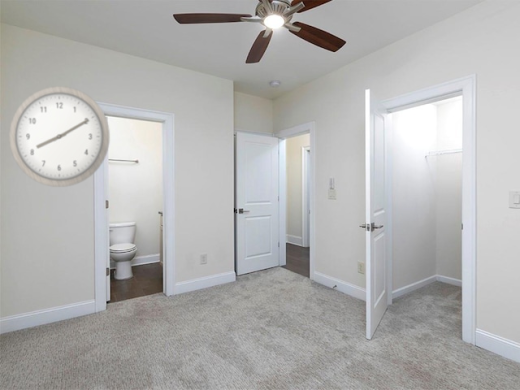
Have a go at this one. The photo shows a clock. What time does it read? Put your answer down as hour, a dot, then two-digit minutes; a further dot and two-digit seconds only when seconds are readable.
8.10
